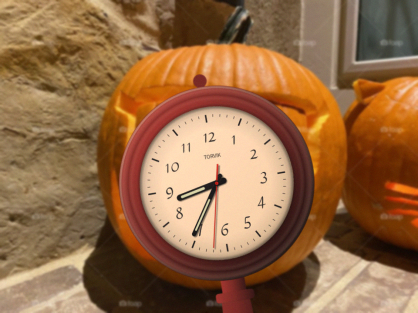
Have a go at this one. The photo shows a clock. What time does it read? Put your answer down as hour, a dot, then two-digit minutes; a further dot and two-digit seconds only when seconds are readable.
8.35.32
